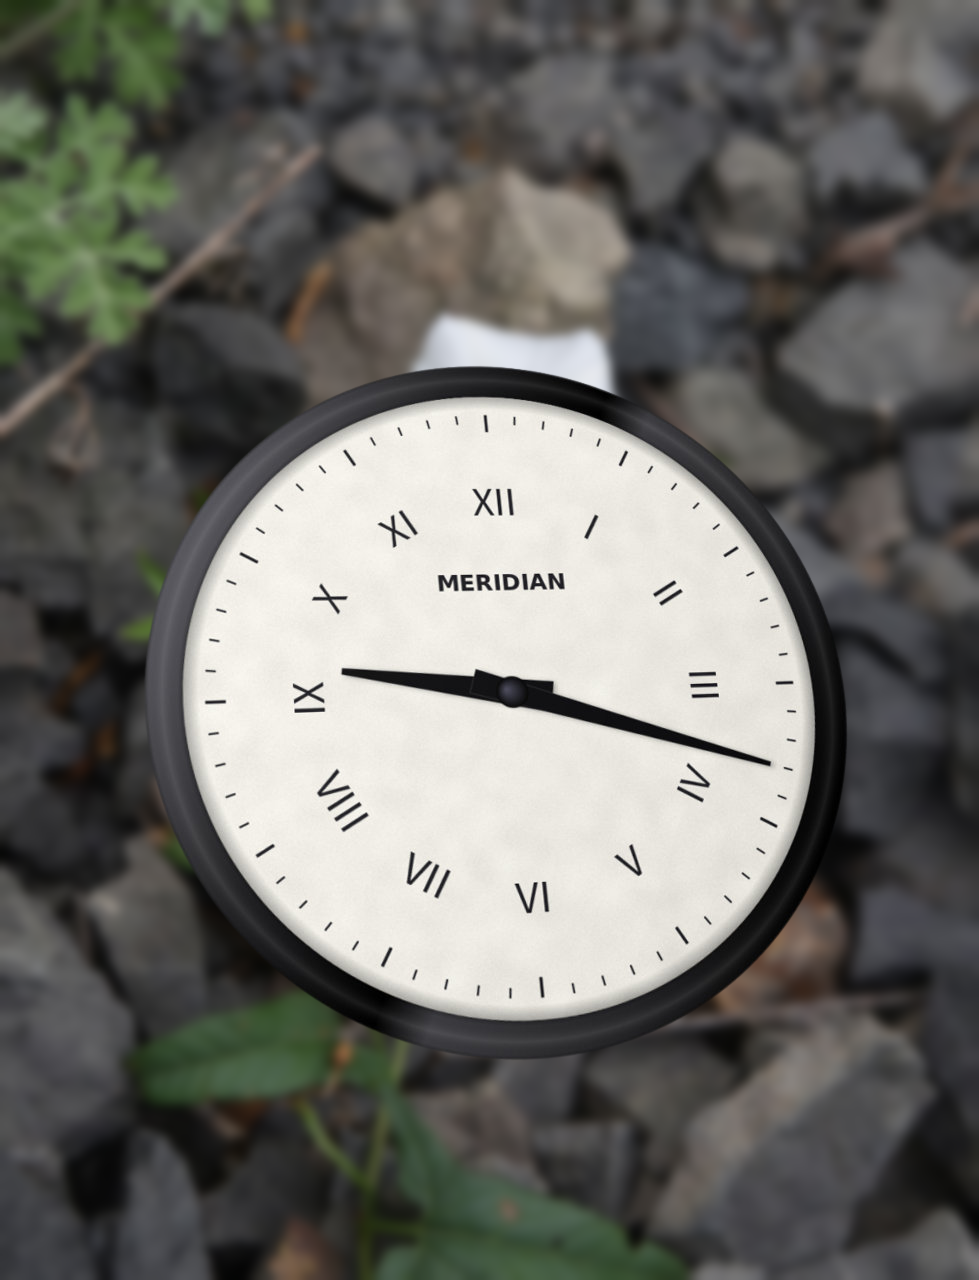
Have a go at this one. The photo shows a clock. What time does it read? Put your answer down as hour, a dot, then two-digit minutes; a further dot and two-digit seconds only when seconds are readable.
9.18
